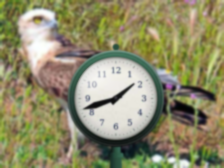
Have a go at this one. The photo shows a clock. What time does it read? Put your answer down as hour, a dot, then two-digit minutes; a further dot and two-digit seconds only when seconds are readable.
1.42
